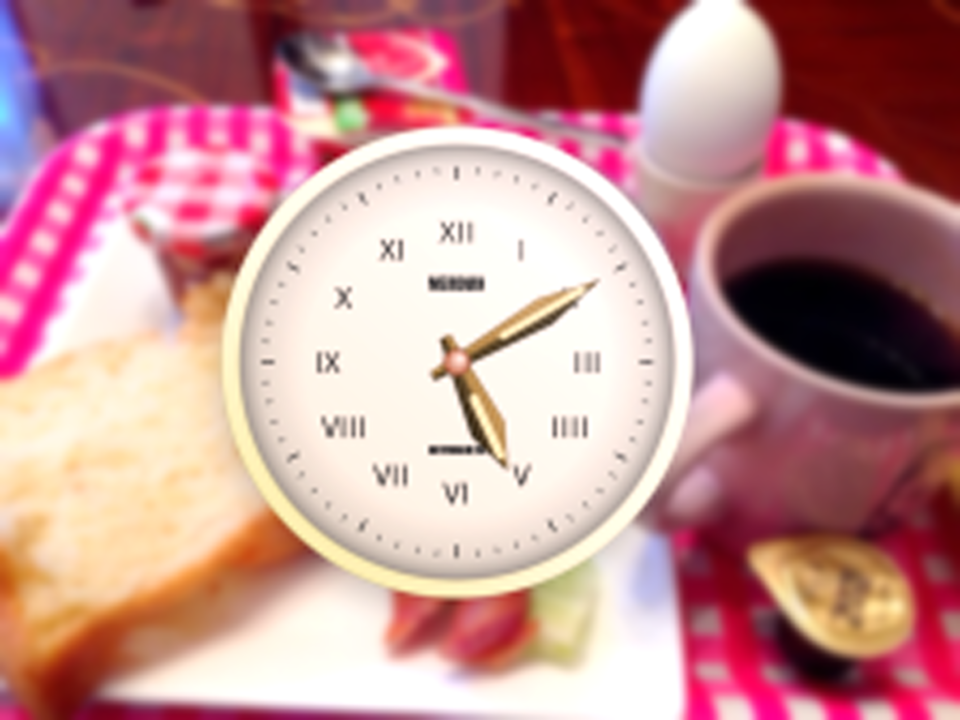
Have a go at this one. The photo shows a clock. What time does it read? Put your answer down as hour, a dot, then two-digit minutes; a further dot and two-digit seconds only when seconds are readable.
5.10
